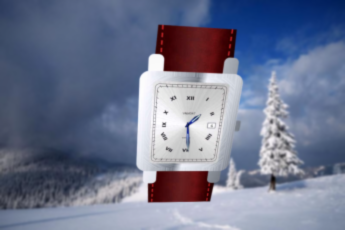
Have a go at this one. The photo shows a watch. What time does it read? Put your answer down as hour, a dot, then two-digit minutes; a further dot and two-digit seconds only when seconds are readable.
1.29
